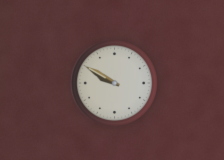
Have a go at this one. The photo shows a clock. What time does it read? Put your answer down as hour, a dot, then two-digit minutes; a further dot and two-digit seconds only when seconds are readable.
9.50
